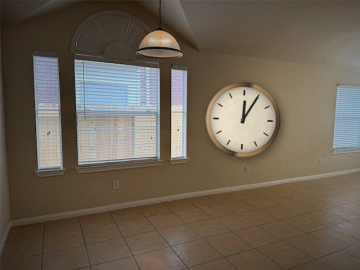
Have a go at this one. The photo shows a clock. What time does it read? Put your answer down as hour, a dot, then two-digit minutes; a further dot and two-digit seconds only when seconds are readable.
12.05
